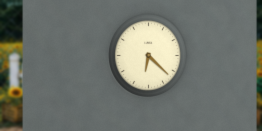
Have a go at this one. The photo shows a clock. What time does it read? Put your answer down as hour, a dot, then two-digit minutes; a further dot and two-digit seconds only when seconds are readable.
6.22
